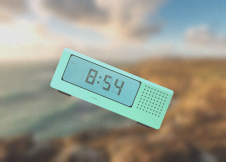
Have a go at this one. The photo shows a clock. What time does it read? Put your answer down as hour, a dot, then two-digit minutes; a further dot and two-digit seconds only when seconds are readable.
8.54
